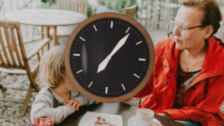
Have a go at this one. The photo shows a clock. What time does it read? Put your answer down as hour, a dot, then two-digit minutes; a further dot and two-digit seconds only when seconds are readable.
7.06
